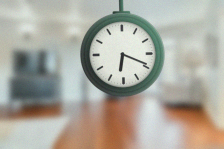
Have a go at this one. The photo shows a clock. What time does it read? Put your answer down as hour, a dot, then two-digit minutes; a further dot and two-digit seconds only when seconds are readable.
6.19
